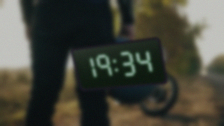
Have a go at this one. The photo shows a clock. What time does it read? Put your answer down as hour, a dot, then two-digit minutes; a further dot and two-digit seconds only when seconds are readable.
19.34
